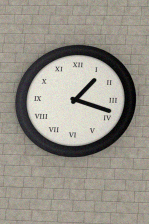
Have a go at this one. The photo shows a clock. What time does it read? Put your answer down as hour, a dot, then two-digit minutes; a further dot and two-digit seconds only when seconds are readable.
1.18
